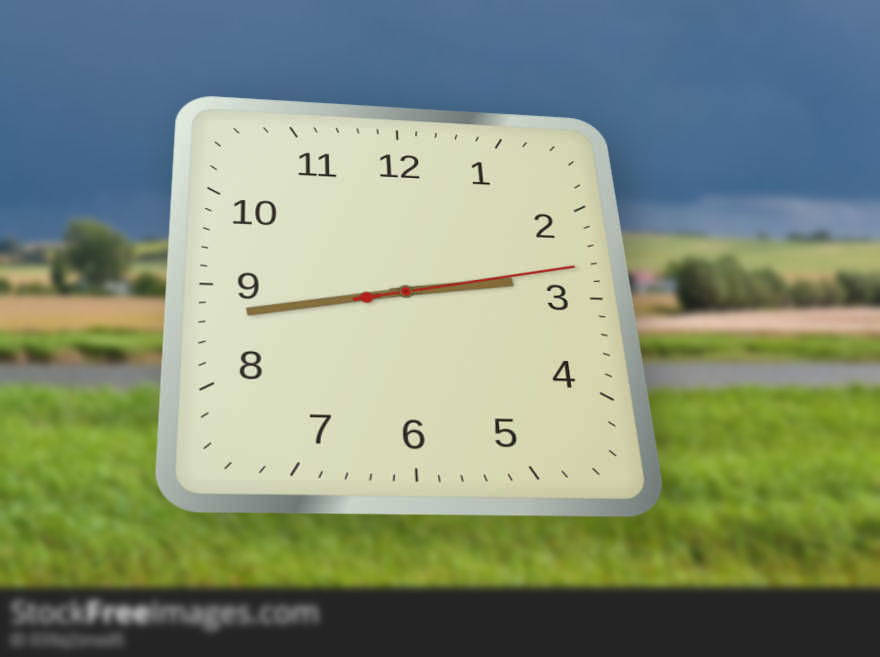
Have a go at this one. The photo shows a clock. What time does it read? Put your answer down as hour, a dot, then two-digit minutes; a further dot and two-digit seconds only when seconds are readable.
2.43.13
